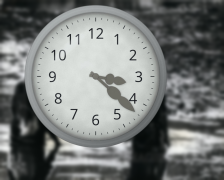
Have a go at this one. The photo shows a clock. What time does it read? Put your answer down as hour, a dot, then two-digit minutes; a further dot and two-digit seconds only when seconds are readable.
3.22
